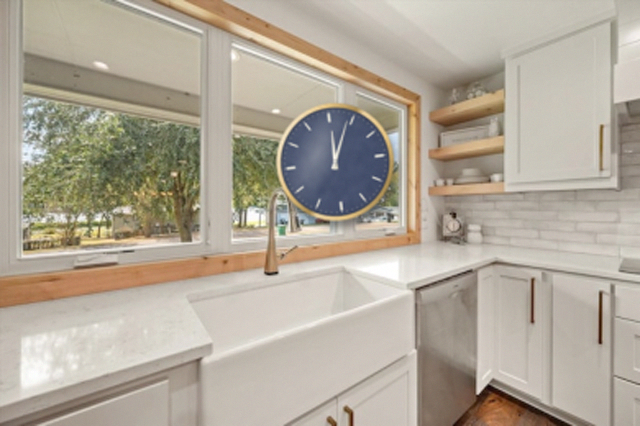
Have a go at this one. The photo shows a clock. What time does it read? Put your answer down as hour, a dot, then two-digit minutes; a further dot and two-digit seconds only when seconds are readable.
12.04
